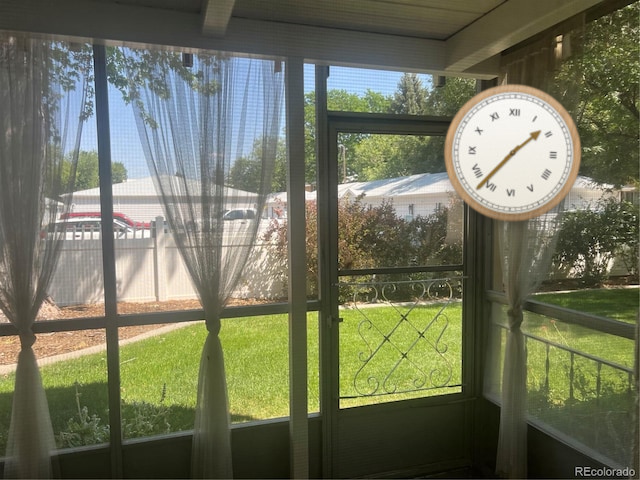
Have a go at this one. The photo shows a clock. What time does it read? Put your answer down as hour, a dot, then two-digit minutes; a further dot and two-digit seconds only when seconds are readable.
1.37
